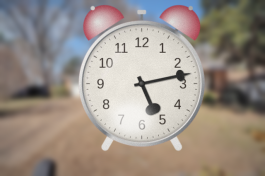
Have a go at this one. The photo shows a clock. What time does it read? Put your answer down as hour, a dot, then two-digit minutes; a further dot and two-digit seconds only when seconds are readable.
5.13
